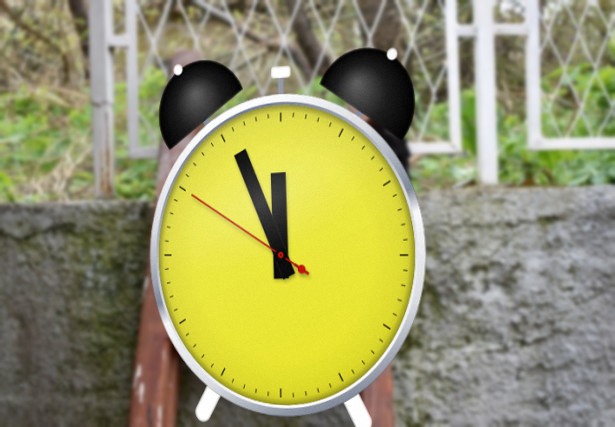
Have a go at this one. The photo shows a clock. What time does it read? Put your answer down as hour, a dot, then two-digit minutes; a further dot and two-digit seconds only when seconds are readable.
11.55.50
